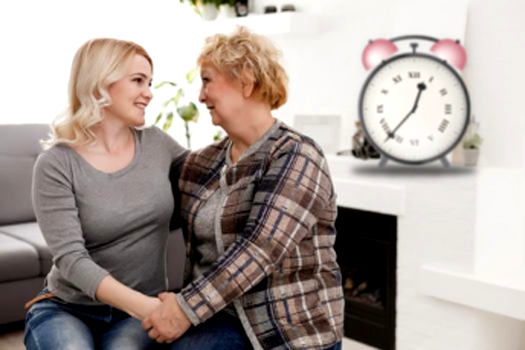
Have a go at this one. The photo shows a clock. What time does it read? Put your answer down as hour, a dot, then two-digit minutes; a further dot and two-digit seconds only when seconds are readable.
12.37
